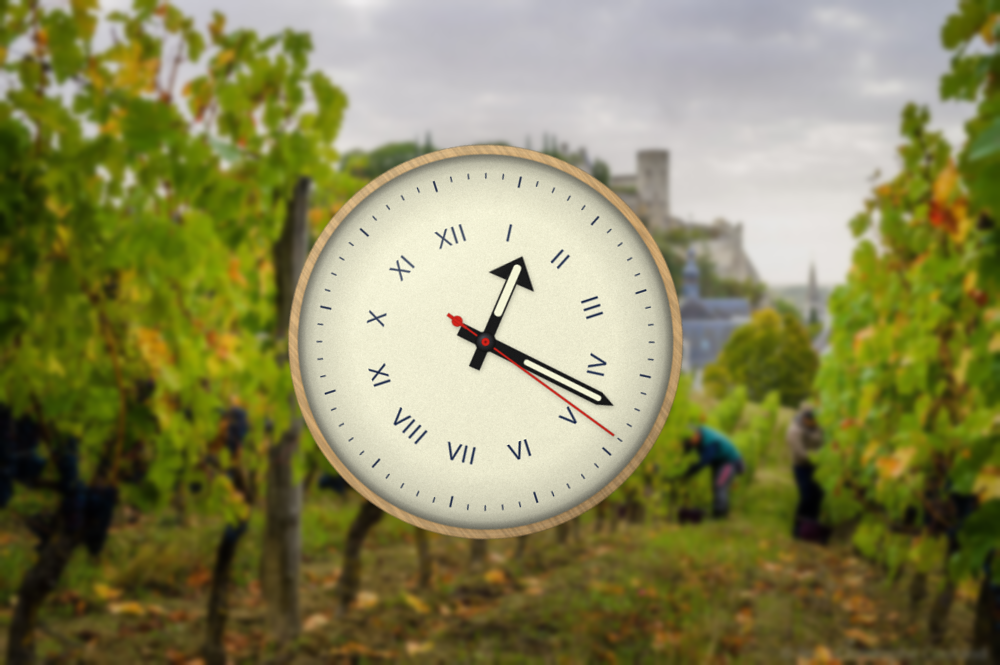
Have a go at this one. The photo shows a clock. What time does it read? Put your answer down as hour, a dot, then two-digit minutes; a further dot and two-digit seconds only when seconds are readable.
1.22.24
